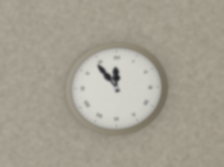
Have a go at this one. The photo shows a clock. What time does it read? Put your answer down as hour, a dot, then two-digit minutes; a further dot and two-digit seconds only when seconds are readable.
11.54
